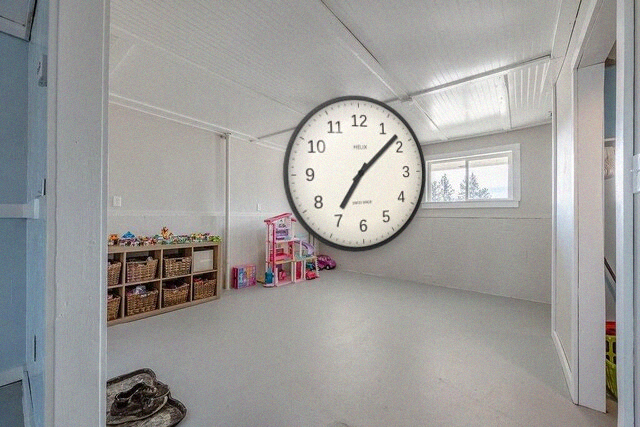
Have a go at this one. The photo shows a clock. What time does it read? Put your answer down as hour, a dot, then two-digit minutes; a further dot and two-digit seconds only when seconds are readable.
7.08
